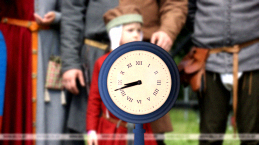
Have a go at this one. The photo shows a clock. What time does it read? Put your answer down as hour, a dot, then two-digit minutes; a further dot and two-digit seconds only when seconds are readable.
8.42
